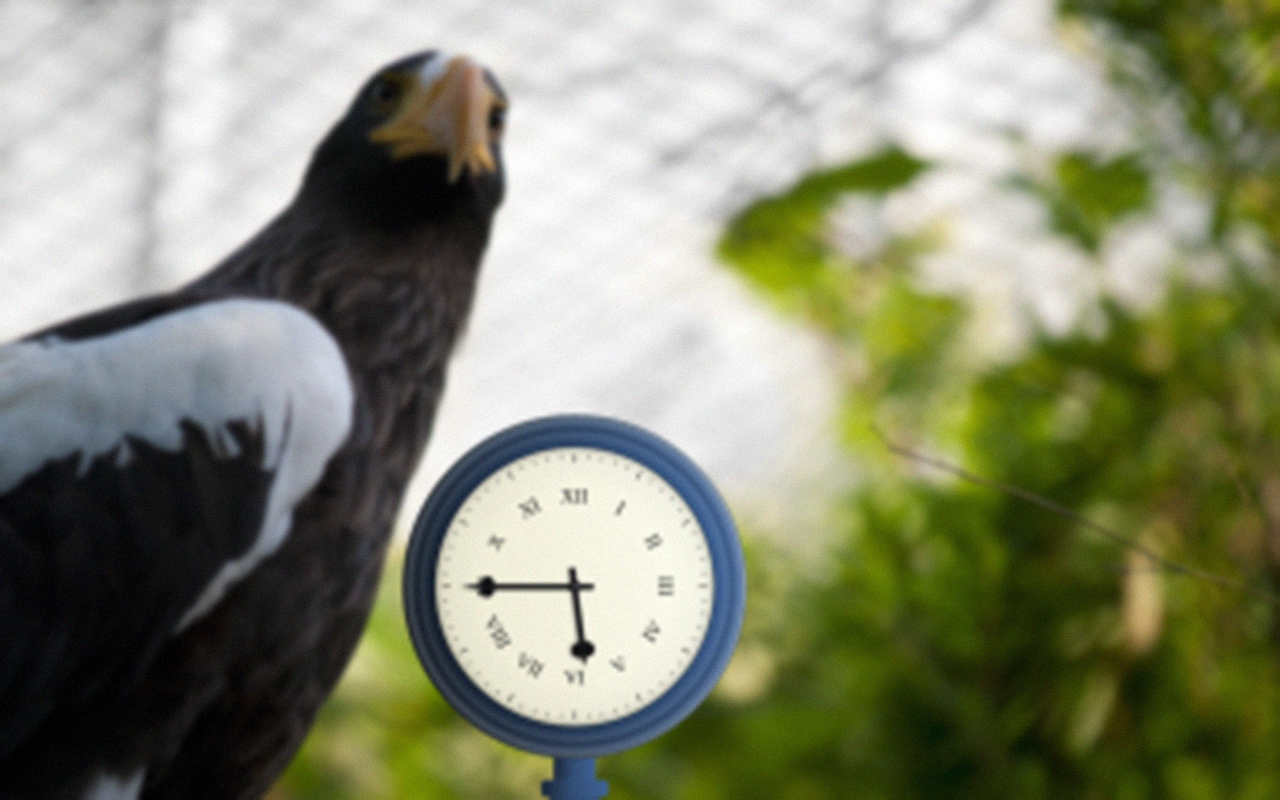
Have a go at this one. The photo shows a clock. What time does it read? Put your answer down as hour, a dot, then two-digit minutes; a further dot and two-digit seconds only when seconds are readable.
5.45
